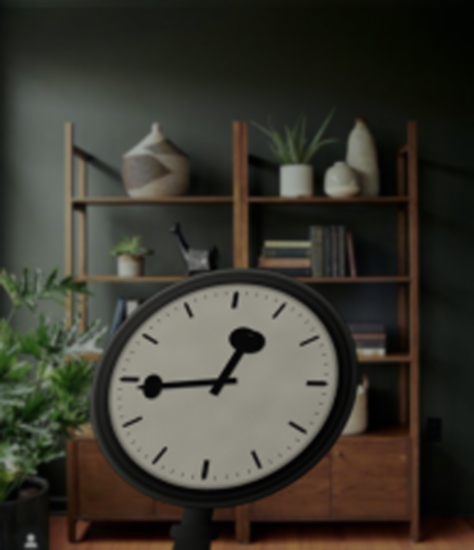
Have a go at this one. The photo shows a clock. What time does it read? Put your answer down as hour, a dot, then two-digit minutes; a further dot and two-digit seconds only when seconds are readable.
12.44
